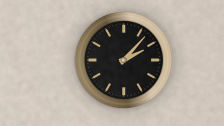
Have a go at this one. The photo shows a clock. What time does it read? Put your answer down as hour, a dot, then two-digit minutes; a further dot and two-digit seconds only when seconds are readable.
2.07
